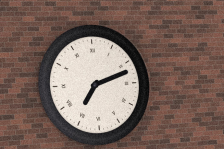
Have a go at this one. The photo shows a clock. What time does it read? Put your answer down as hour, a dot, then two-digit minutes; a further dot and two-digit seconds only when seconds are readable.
7.12
